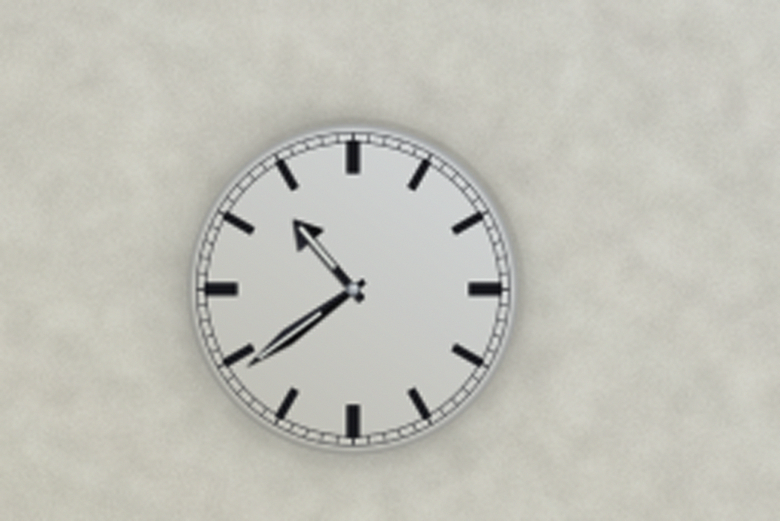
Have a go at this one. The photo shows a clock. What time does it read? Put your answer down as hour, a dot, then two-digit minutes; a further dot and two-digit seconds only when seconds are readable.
10.39
